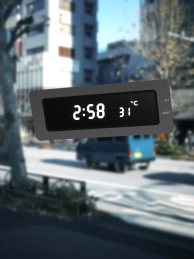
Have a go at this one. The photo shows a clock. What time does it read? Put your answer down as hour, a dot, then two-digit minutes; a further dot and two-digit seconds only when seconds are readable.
2.58
